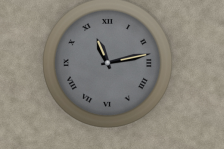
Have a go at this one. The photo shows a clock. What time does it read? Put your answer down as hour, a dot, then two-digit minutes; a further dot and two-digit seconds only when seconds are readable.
11.13
